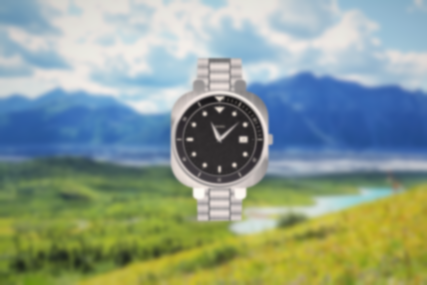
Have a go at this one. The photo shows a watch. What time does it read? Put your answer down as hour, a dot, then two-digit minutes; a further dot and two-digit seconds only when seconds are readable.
11.08
